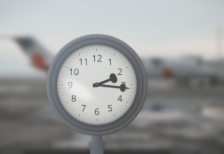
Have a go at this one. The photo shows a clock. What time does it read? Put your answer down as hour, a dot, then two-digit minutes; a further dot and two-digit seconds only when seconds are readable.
2.16
